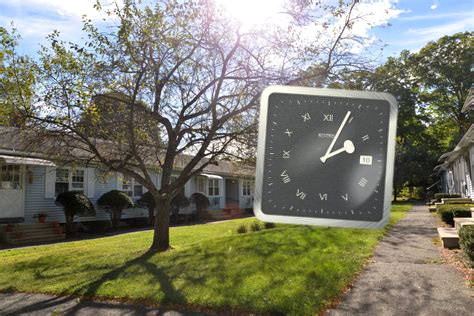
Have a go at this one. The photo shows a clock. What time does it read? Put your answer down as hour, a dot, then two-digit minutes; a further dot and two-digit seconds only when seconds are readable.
2.04
